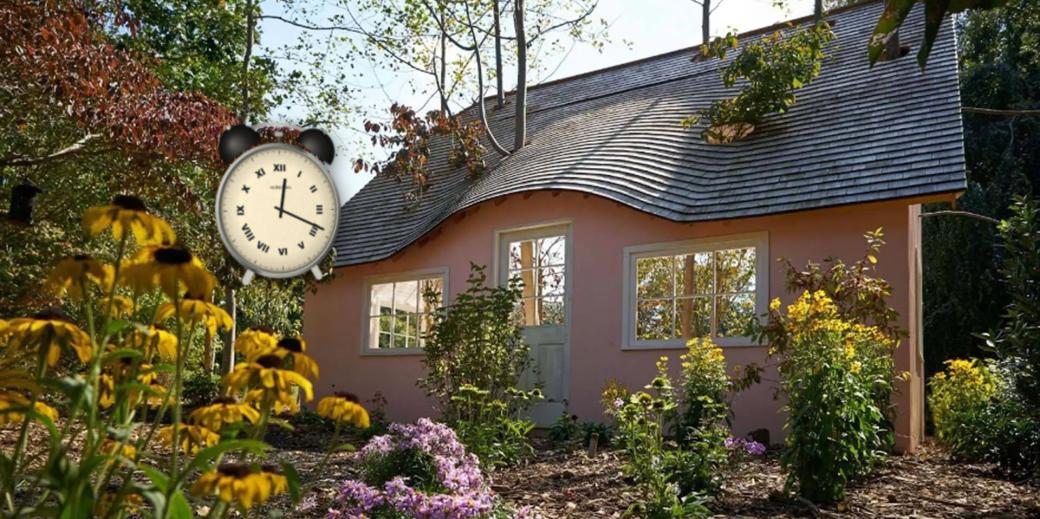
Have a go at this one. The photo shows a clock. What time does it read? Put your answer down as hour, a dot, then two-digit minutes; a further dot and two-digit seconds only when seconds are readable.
12.19
